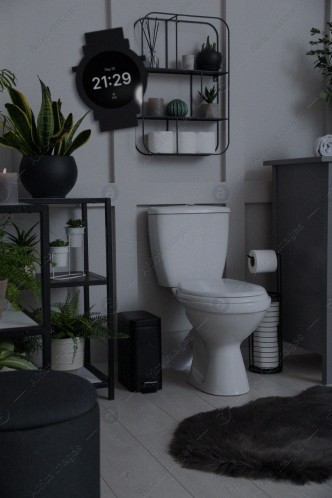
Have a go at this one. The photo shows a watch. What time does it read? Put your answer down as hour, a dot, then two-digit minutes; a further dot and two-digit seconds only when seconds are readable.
21.29
